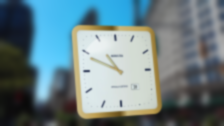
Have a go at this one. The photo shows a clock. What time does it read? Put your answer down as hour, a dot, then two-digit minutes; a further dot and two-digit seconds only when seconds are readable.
10.49
